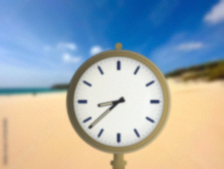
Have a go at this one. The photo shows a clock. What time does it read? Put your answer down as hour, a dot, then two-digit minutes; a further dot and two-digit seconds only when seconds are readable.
8.38
